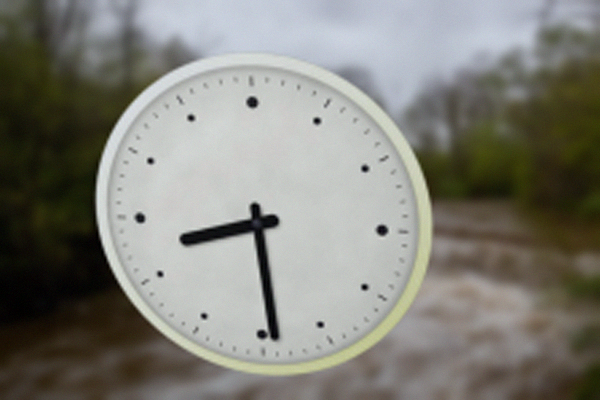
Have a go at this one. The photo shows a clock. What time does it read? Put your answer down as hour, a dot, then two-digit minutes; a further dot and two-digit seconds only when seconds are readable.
8.29
